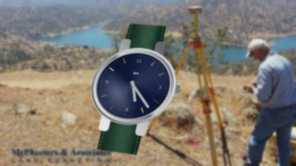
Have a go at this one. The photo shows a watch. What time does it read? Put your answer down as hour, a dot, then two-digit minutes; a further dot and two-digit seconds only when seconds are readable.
5.23
